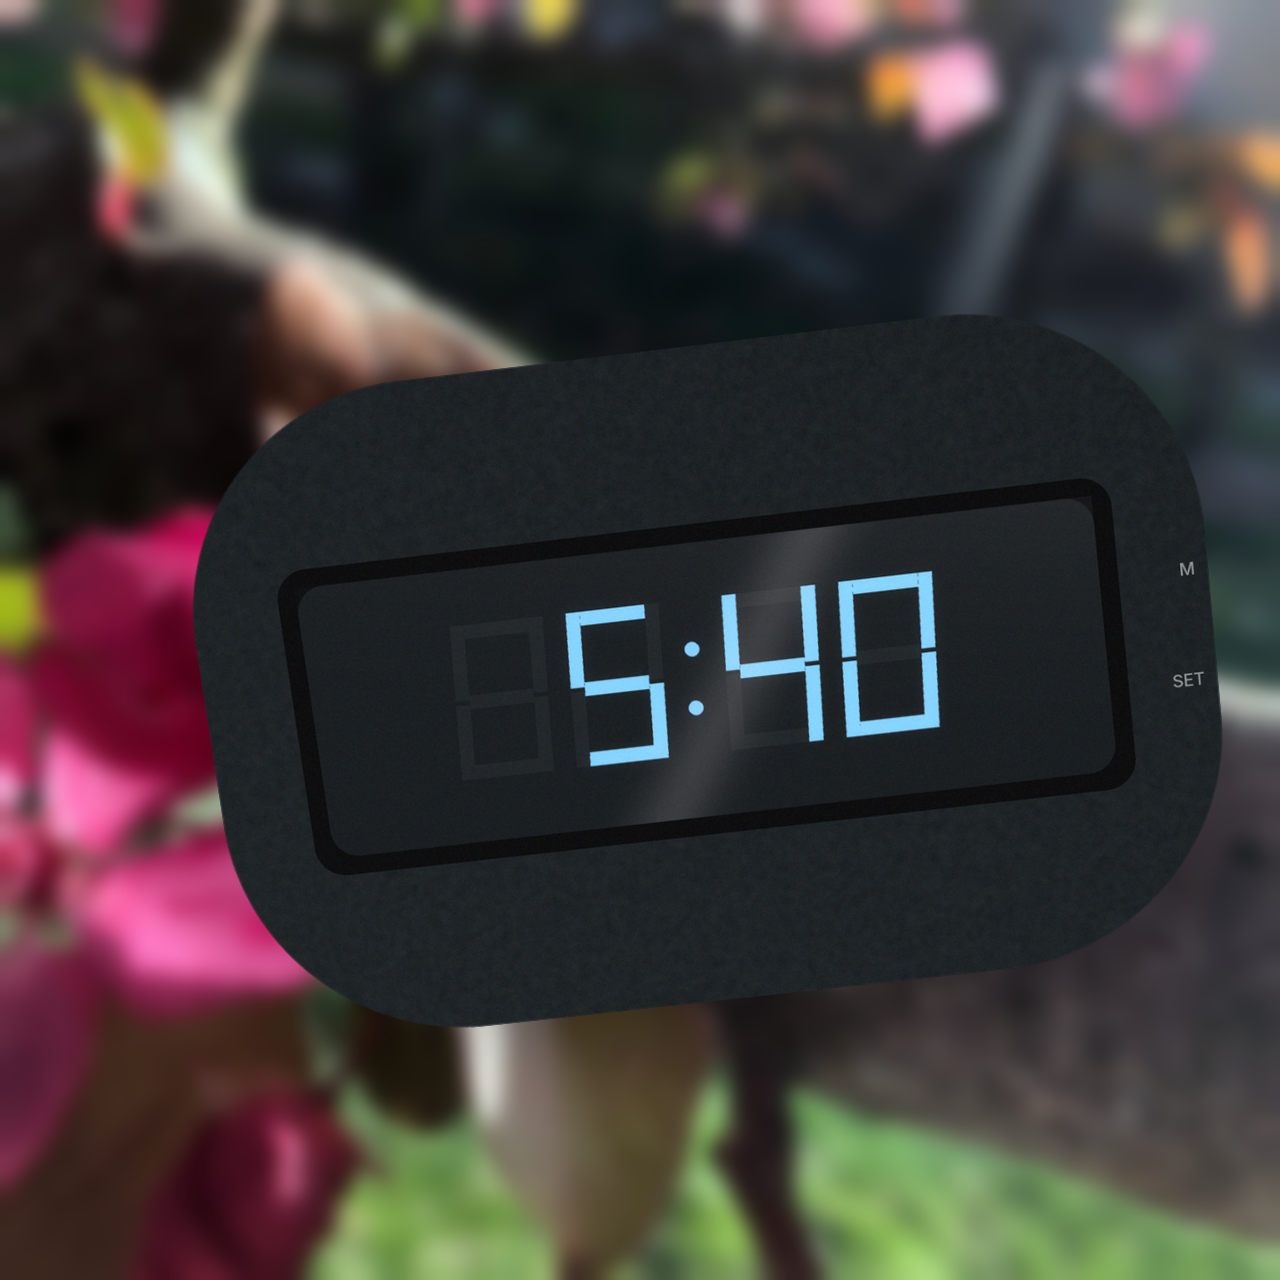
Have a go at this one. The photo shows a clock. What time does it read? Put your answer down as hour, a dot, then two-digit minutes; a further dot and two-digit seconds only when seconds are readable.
5.40
